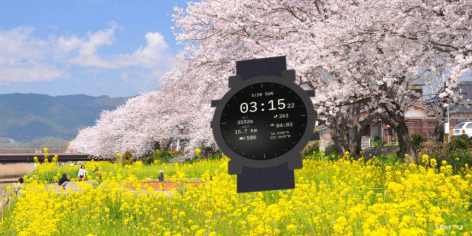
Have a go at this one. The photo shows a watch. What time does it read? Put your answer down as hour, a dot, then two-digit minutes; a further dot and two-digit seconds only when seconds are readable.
3.15
